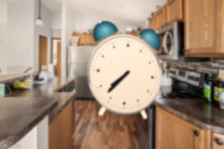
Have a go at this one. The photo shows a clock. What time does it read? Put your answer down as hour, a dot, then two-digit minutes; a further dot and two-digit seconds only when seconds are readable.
7.37
